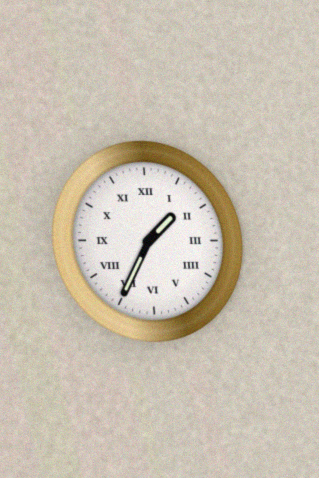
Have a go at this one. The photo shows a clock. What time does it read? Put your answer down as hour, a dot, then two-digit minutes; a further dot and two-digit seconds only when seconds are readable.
1.35
